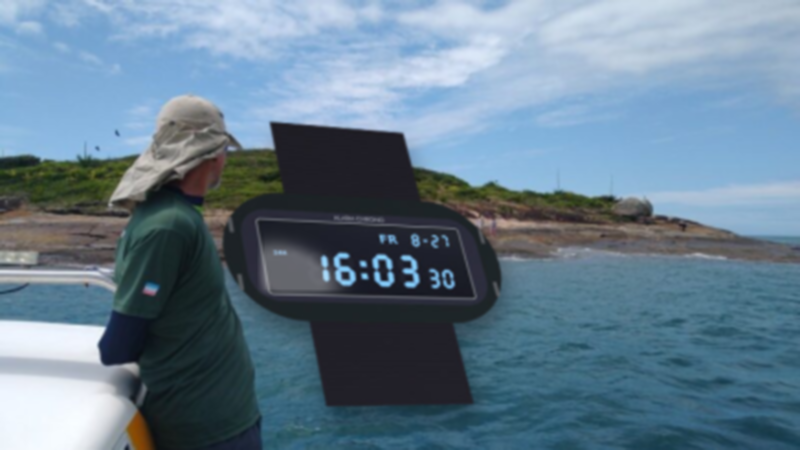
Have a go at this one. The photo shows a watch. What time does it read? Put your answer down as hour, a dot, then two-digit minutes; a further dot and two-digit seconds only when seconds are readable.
16.03.30
